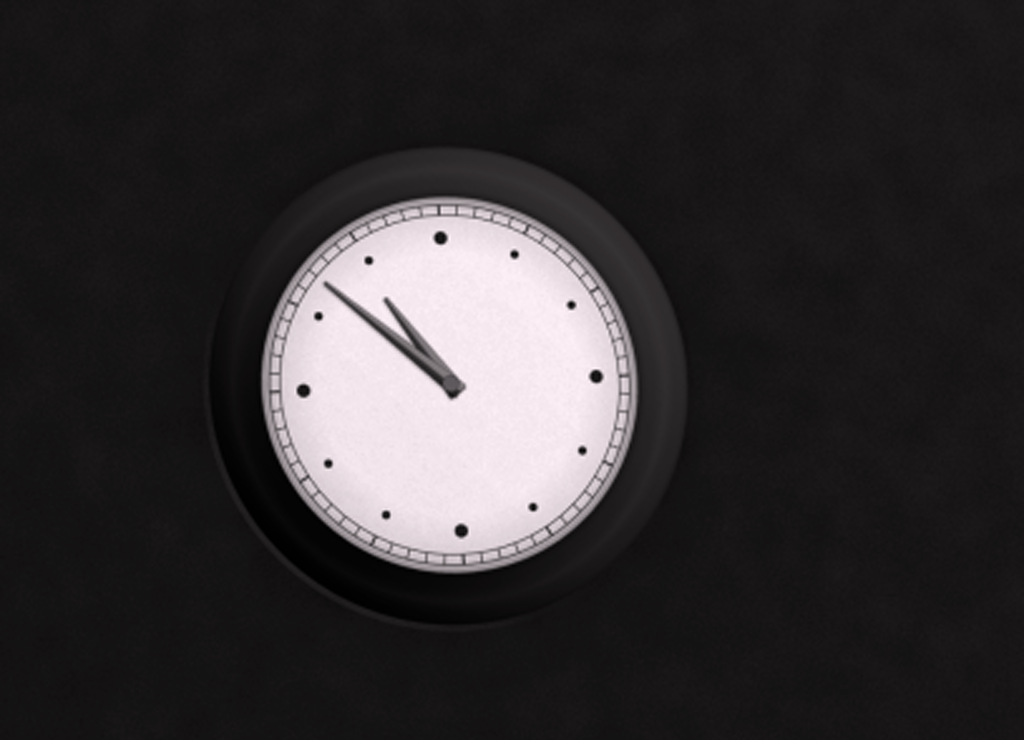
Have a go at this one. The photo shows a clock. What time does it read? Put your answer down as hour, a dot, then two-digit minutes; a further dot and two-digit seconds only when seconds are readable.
10.52
